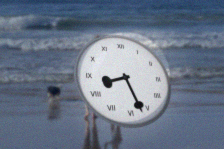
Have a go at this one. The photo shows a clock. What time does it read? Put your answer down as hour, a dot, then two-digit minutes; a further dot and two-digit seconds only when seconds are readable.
8.27
